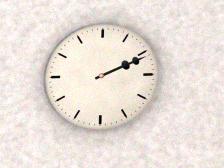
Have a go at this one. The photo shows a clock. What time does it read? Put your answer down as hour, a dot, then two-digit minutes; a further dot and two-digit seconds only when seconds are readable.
2.11
